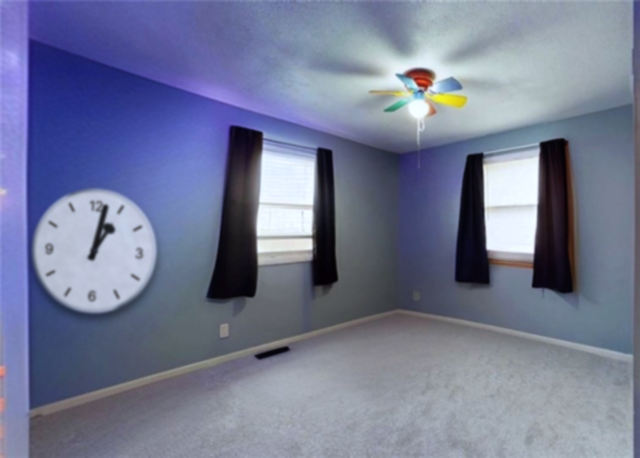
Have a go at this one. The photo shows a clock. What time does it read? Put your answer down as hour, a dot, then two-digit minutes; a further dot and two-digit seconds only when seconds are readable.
1.02
